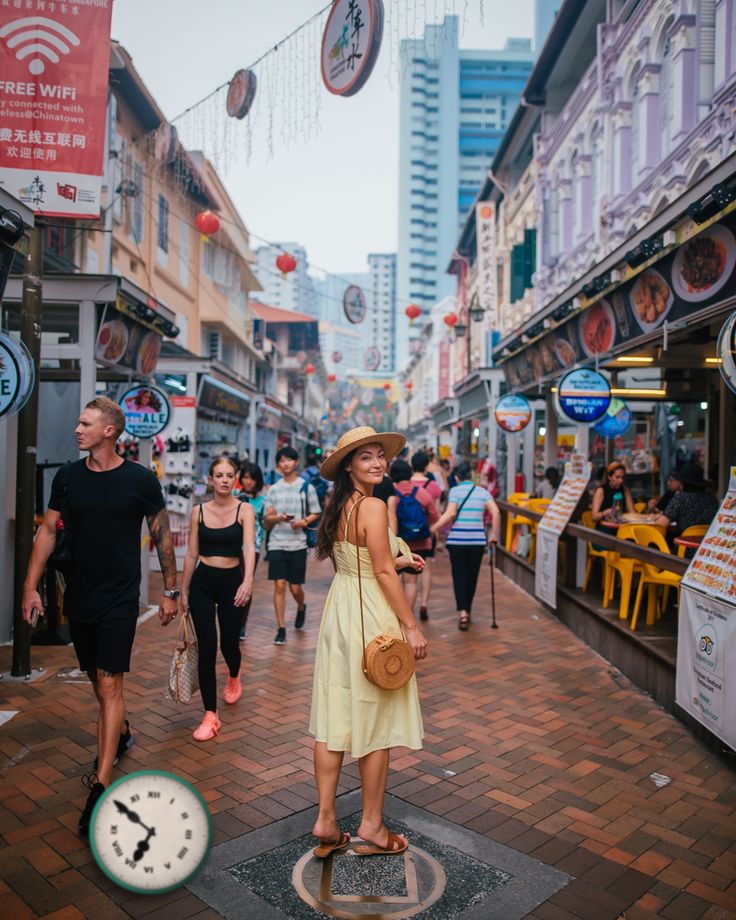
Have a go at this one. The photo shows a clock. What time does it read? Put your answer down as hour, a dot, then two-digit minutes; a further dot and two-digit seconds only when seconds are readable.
6.51
